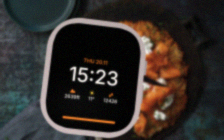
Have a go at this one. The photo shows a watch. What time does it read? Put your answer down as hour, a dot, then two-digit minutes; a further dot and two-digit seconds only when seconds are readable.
15.23
